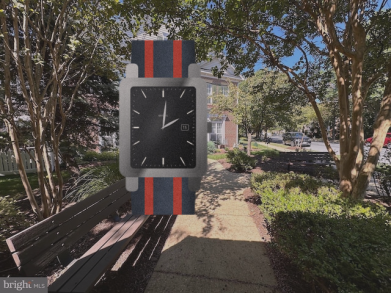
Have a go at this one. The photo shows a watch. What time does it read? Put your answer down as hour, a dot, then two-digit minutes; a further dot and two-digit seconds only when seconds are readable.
2.01
